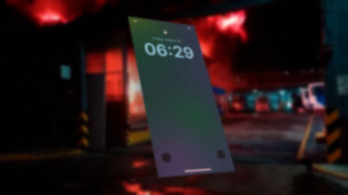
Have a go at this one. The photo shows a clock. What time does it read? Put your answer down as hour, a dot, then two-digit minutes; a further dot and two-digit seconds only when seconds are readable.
6.29
